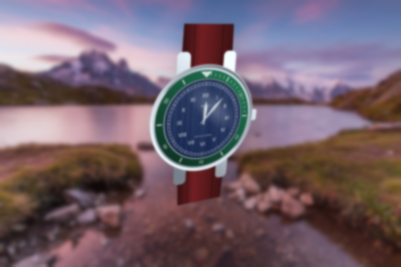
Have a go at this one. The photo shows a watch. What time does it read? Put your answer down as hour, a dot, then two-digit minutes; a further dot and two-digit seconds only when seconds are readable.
12.07
